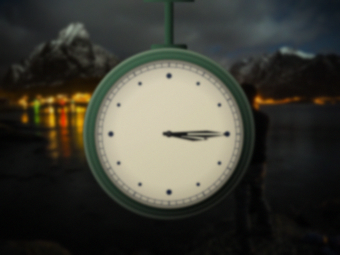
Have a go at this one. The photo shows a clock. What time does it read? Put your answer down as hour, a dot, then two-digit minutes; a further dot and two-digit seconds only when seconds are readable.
3.15
